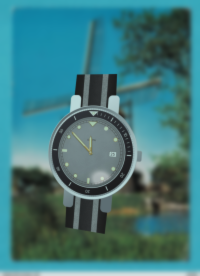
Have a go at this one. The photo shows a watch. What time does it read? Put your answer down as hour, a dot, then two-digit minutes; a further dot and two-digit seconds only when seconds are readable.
11.52
